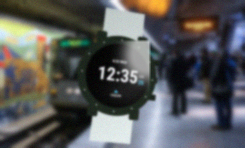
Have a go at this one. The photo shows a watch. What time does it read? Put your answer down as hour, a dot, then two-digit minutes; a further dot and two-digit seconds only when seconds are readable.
12.35
